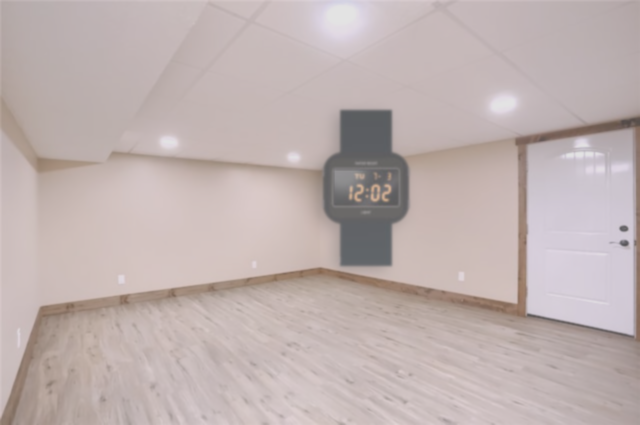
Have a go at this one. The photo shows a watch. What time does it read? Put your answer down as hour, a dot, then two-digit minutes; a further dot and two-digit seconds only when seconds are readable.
12.02
